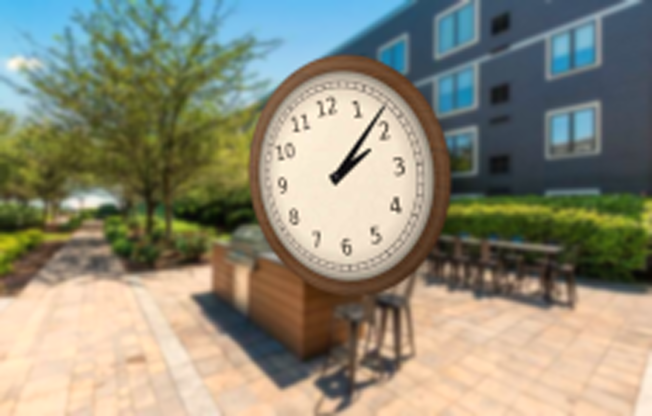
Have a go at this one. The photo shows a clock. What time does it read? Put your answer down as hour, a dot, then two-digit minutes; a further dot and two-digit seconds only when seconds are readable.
2.08
